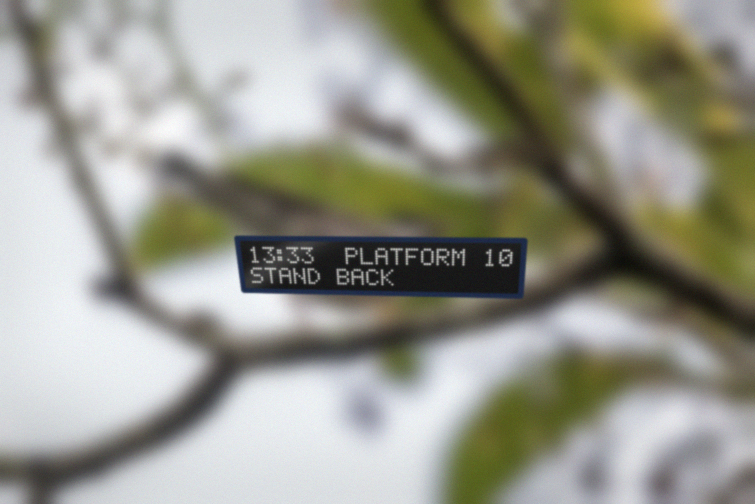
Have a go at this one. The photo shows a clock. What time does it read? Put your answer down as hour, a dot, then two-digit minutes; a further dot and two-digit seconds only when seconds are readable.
13.33
